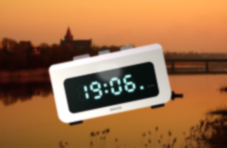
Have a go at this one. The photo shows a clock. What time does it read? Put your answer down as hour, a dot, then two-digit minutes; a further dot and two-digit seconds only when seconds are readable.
19.06
